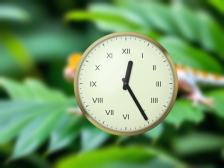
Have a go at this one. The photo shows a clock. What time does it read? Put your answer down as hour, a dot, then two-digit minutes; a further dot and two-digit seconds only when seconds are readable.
12.25
